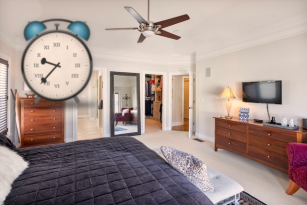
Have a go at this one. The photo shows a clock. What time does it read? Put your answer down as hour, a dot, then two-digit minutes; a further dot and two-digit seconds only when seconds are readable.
9.37
